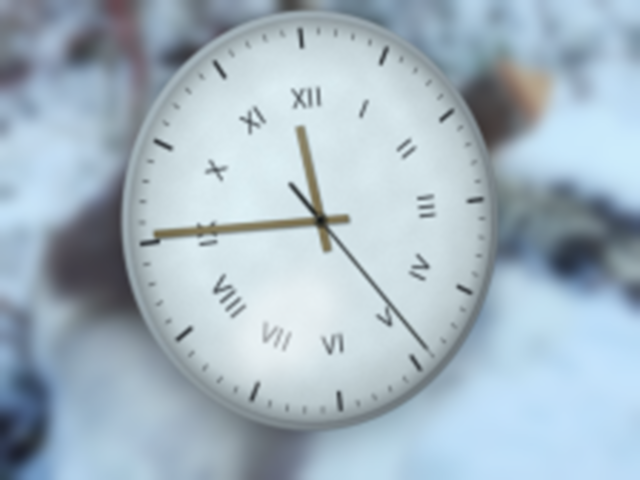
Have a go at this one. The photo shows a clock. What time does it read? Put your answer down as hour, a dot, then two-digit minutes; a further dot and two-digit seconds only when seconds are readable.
11.45.24
